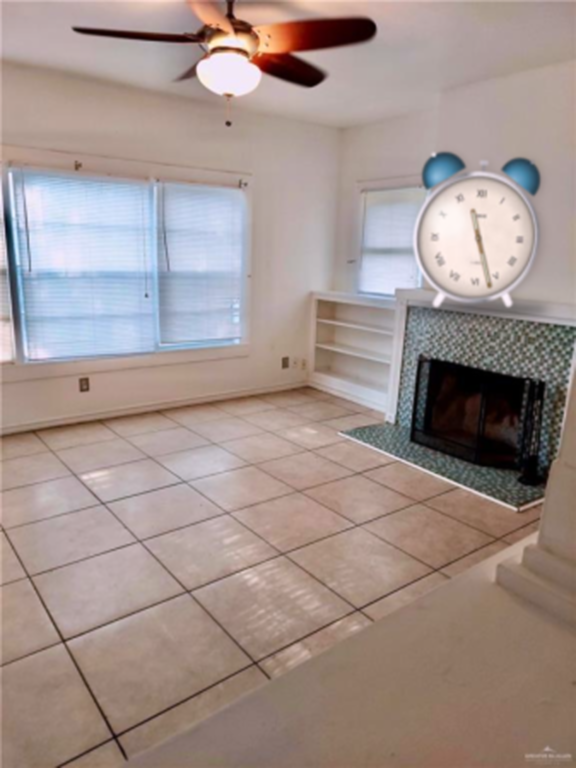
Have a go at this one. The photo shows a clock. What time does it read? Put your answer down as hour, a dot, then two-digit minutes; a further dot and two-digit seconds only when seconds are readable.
11.27
